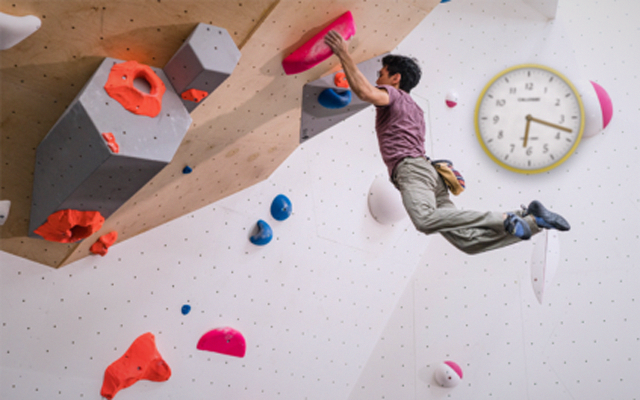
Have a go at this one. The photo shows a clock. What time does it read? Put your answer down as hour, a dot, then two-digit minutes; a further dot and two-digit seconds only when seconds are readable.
6.18
